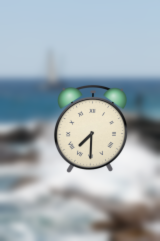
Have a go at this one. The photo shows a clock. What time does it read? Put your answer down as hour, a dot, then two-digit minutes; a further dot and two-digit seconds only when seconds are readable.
7.30
